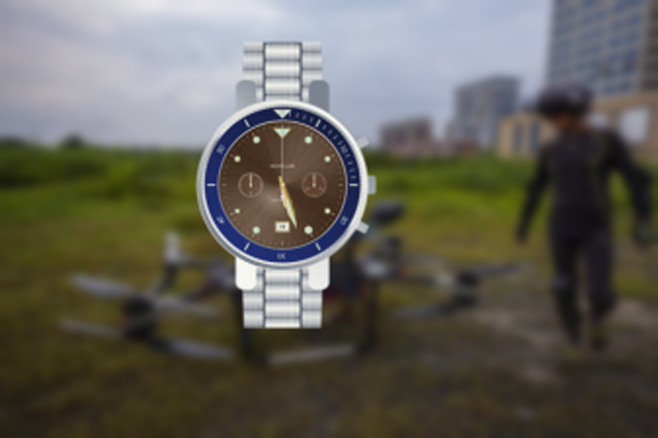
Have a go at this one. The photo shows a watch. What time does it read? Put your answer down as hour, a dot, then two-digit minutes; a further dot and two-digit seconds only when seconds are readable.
5.27
